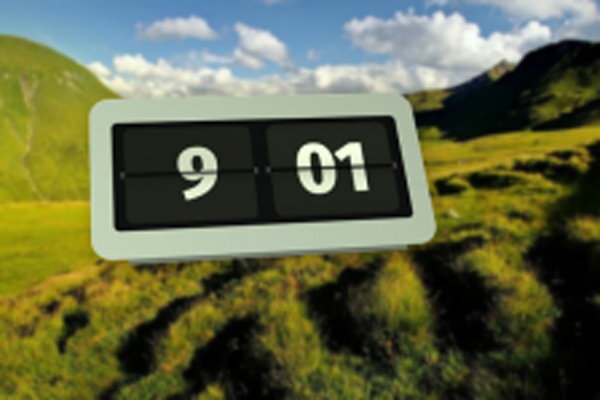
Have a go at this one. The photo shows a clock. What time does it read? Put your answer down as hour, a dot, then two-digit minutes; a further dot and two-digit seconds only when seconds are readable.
9.01
